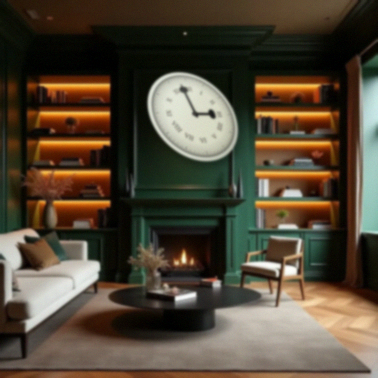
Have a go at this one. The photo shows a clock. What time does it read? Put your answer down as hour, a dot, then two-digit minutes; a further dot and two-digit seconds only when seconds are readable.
2.58
